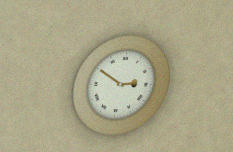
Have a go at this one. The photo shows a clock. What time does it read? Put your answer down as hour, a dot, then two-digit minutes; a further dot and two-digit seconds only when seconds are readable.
2.50
